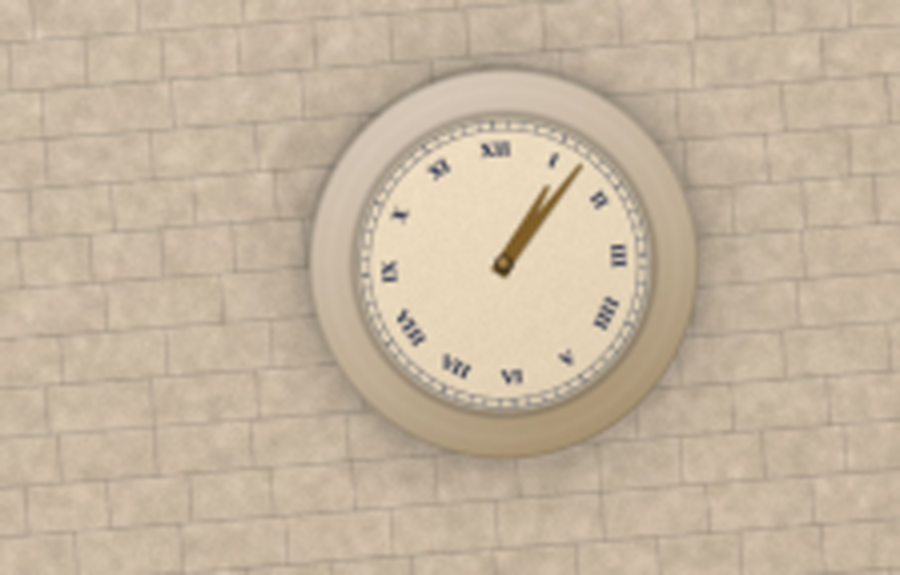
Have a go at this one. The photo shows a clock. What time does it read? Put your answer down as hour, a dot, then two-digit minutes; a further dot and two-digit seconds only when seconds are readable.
1.07
